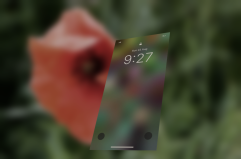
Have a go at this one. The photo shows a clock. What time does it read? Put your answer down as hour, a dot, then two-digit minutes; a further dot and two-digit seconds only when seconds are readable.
9.27
